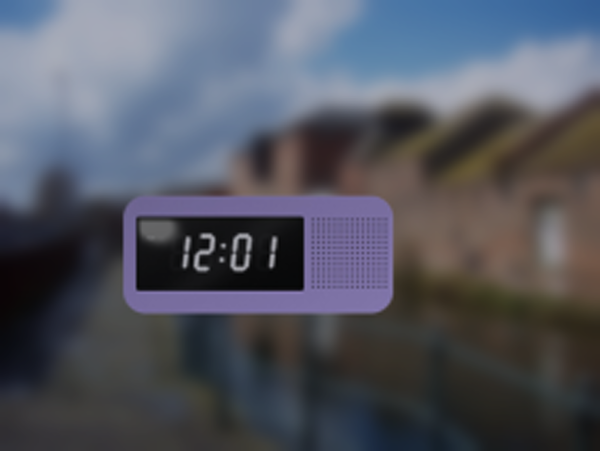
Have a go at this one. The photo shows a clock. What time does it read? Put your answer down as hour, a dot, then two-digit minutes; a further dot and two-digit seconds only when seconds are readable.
12.01
